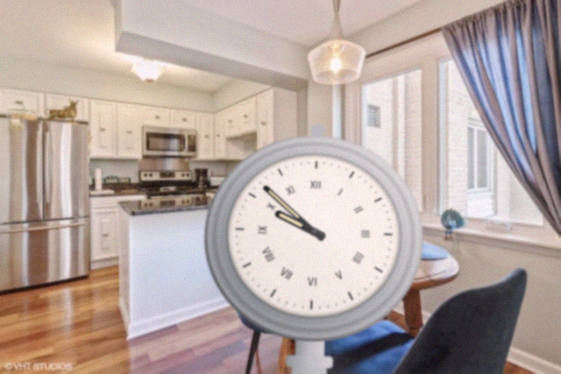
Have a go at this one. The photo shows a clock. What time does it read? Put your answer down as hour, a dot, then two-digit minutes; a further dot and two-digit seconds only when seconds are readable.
9.52
